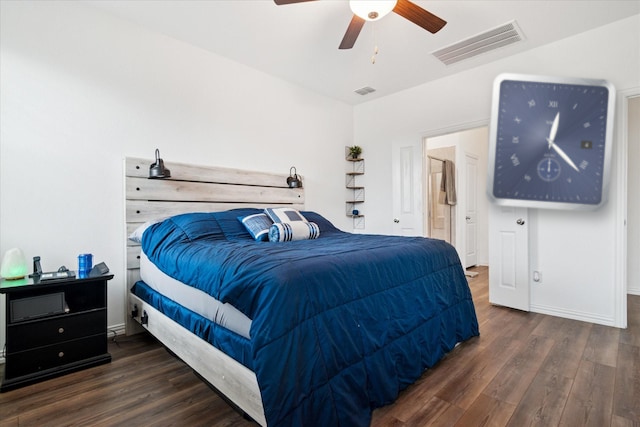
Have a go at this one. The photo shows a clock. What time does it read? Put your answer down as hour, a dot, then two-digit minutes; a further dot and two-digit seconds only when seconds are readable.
12.22
